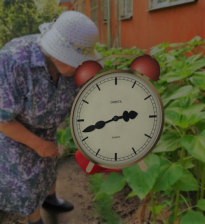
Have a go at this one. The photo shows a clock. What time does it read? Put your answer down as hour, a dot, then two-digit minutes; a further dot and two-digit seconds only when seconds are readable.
2.42
